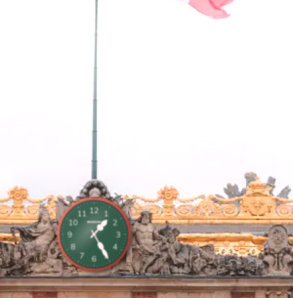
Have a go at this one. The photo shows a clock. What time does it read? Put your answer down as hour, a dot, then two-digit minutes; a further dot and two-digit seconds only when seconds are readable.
1.25
